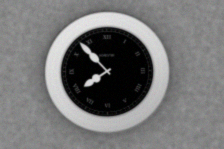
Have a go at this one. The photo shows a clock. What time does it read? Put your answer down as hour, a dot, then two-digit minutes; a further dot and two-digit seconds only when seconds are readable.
7.53
